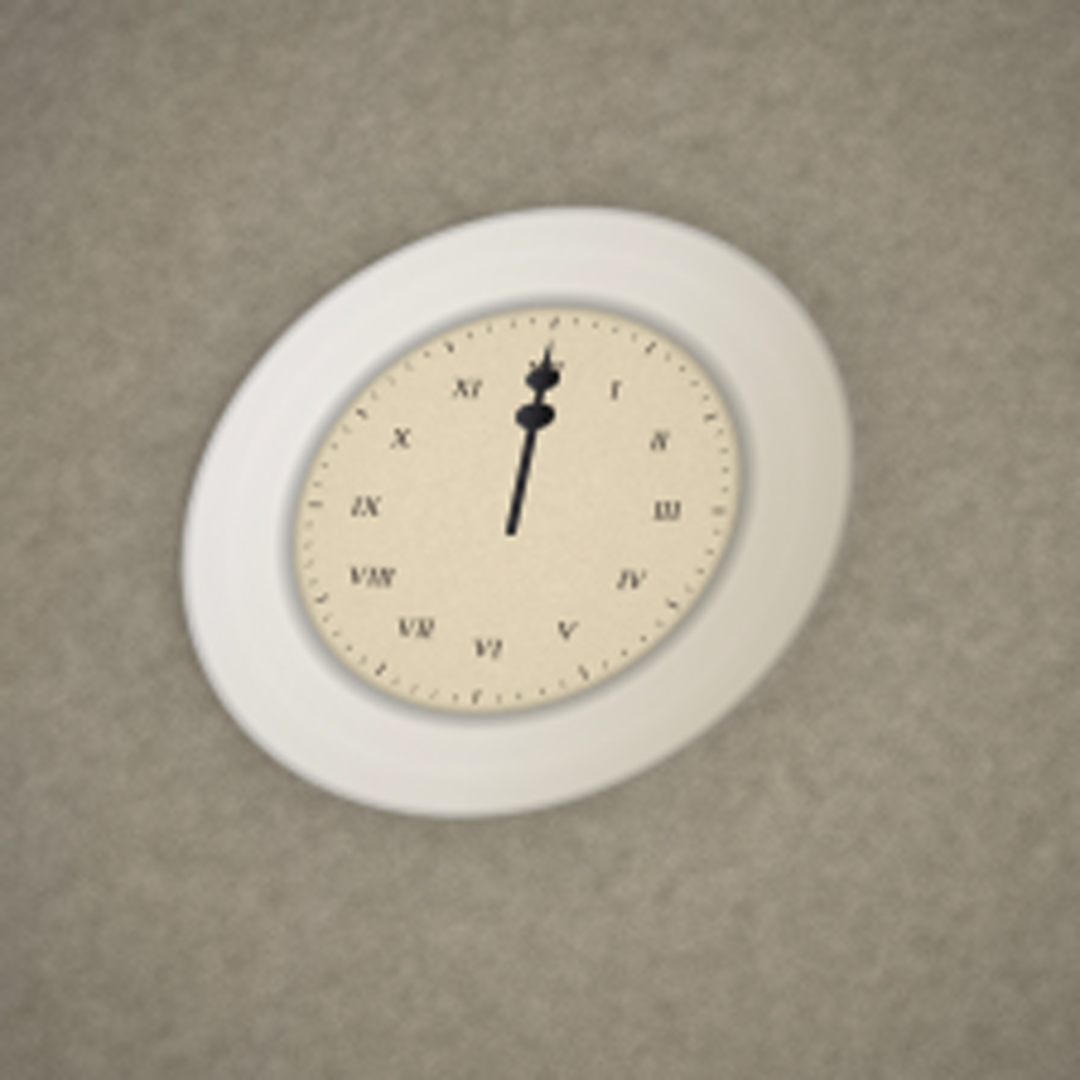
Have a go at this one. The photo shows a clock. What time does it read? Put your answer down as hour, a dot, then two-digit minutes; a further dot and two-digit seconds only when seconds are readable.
12.00
